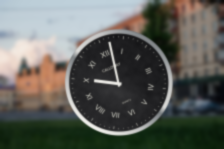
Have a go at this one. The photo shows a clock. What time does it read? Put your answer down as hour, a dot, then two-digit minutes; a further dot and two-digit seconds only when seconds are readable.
10.02
